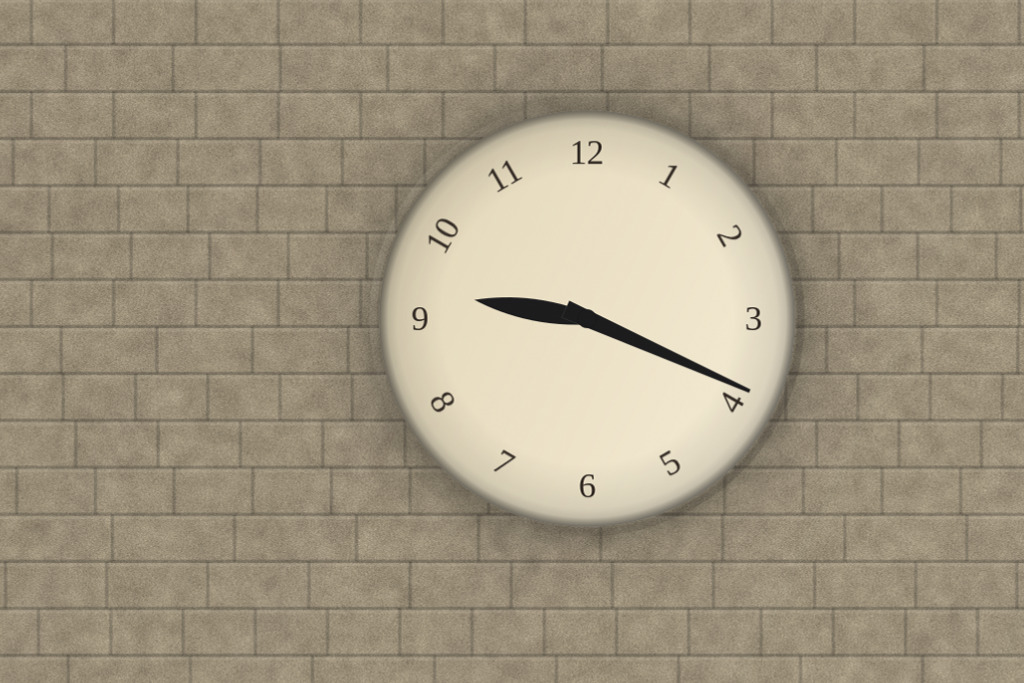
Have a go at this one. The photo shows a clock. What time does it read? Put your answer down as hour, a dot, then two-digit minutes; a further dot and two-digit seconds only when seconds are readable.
9.19
